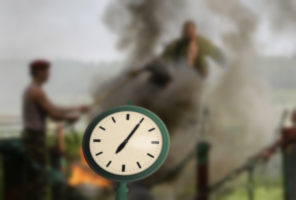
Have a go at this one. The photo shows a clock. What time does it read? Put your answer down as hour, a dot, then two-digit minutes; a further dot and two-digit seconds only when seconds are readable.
7.05
